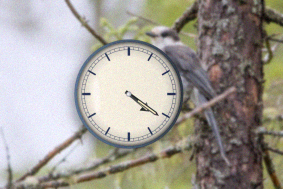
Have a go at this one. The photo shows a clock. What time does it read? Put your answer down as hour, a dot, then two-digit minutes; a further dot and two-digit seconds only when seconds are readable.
4.21
